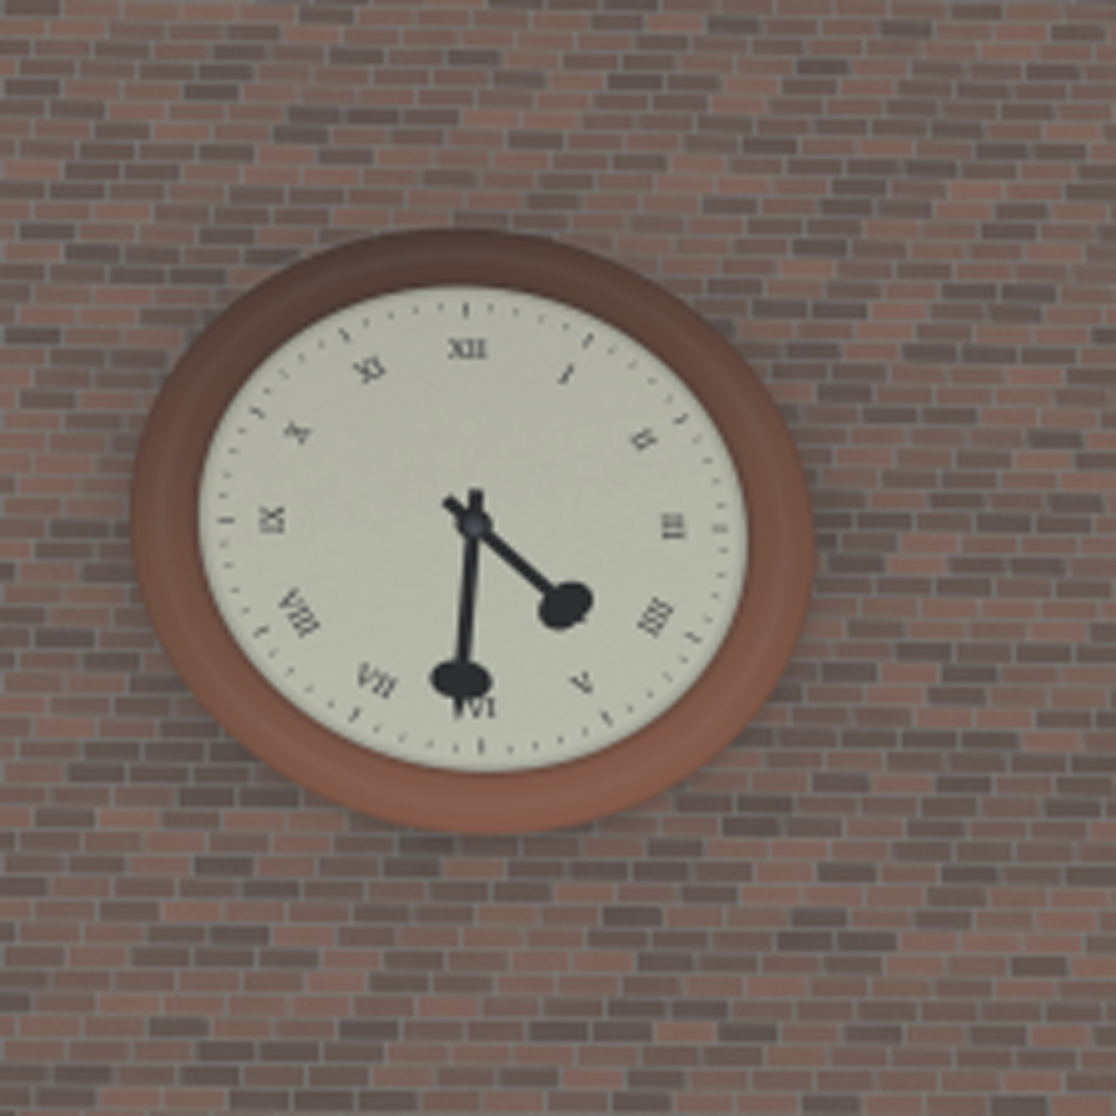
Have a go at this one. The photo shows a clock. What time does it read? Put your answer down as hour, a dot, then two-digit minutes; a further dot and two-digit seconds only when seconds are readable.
4.31
